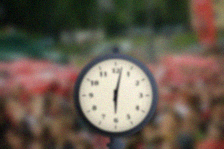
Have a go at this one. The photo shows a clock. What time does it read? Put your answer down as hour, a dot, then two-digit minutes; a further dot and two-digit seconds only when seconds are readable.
6.02
